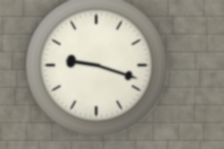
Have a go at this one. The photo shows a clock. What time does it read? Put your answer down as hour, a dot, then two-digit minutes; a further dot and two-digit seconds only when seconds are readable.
9.18
